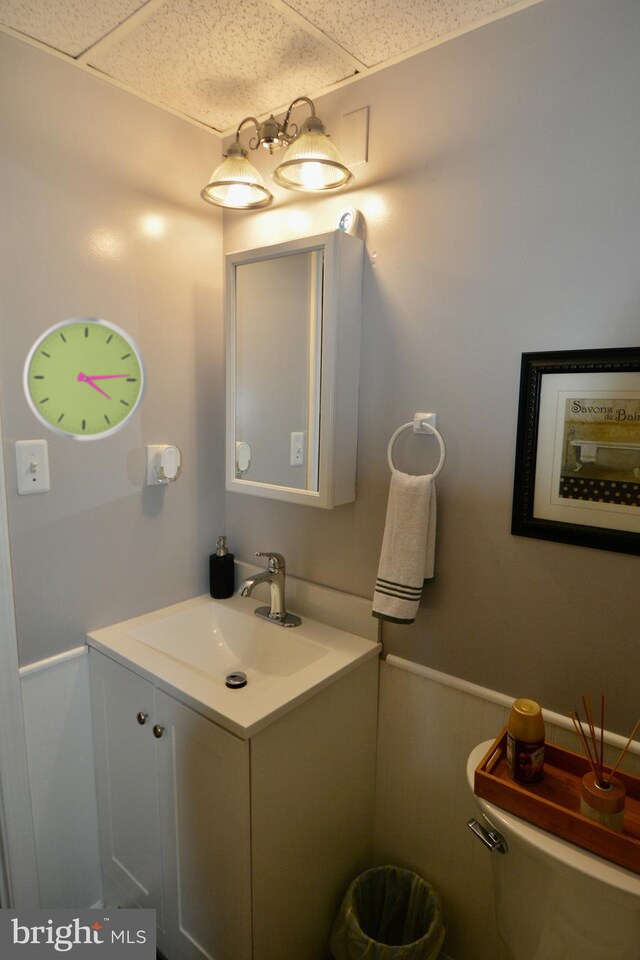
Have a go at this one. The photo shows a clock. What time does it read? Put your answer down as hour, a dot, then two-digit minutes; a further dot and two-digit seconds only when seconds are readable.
4.14
